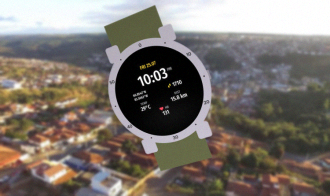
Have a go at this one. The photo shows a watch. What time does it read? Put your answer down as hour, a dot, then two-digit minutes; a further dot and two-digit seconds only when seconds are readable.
10.03
